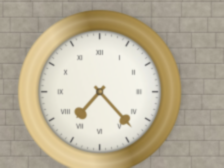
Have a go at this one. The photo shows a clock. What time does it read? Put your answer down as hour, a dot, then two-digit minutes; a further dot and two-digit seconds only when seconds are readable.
7.23
